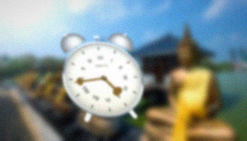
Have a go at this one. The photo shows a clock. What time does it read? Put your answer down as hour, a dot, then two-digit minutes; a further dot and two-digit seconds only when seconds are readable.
4.44
